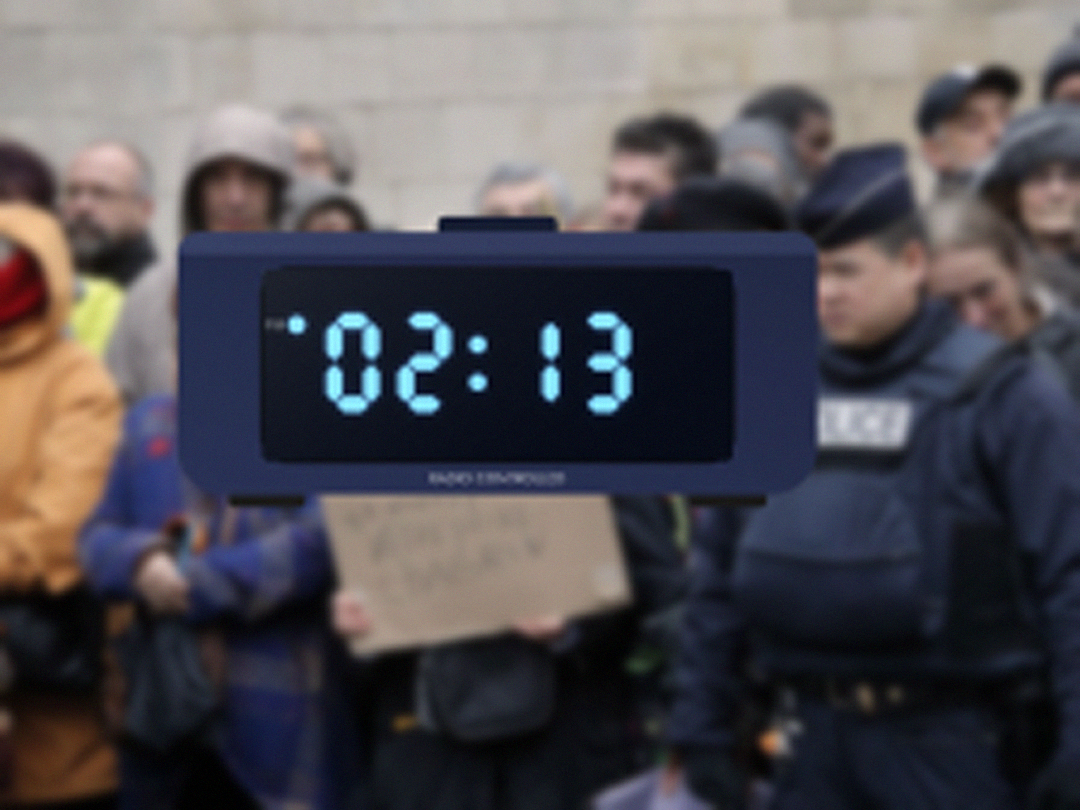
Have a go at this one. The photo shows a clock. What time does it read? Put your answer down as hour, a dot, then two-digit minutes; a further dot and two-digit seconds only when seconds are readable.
2.13
